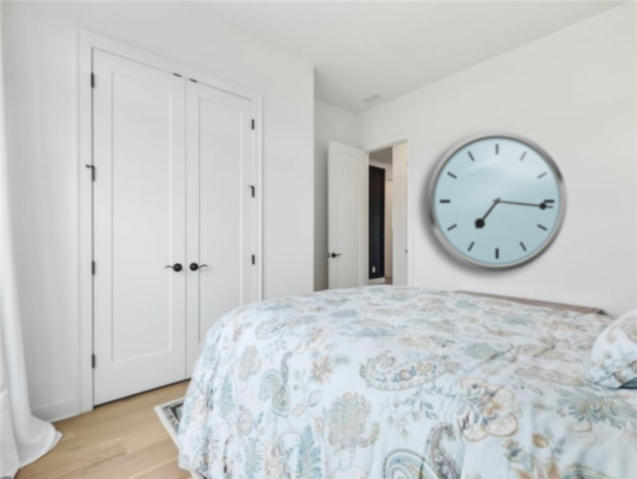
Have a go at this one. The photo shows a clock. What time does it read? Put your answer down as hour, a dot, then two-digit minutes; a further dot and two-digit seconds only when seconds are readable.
7.16
